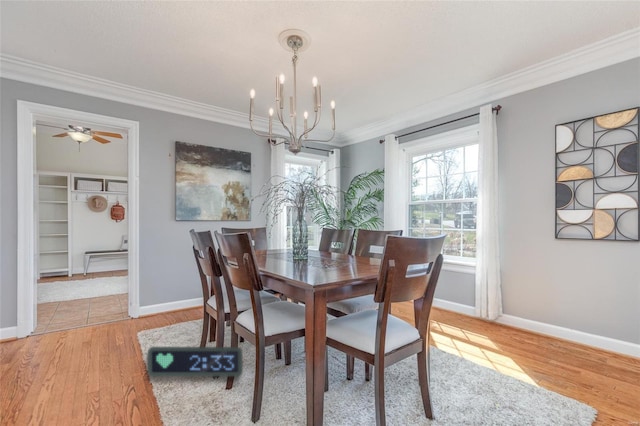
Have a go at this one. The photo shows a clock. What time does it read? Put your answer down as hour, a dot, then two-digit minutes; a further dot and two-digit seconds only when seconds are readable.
2.33
